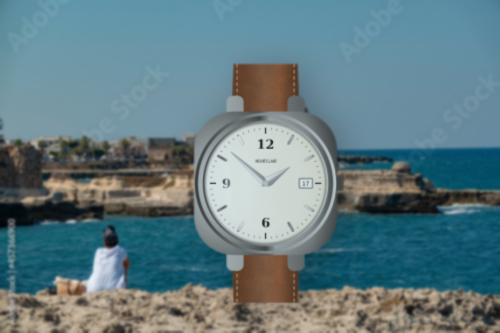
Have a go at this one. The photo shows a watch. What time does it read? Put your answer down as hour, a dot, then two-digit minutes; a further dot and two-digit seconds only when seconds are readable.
1.52
